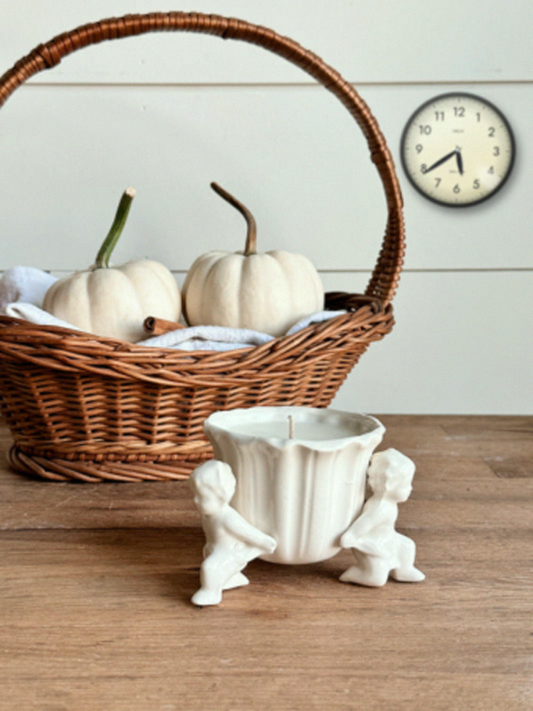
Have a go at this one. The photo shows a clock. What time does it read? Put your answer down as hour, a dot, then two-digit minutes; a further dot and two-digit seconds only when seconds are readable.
5.39
